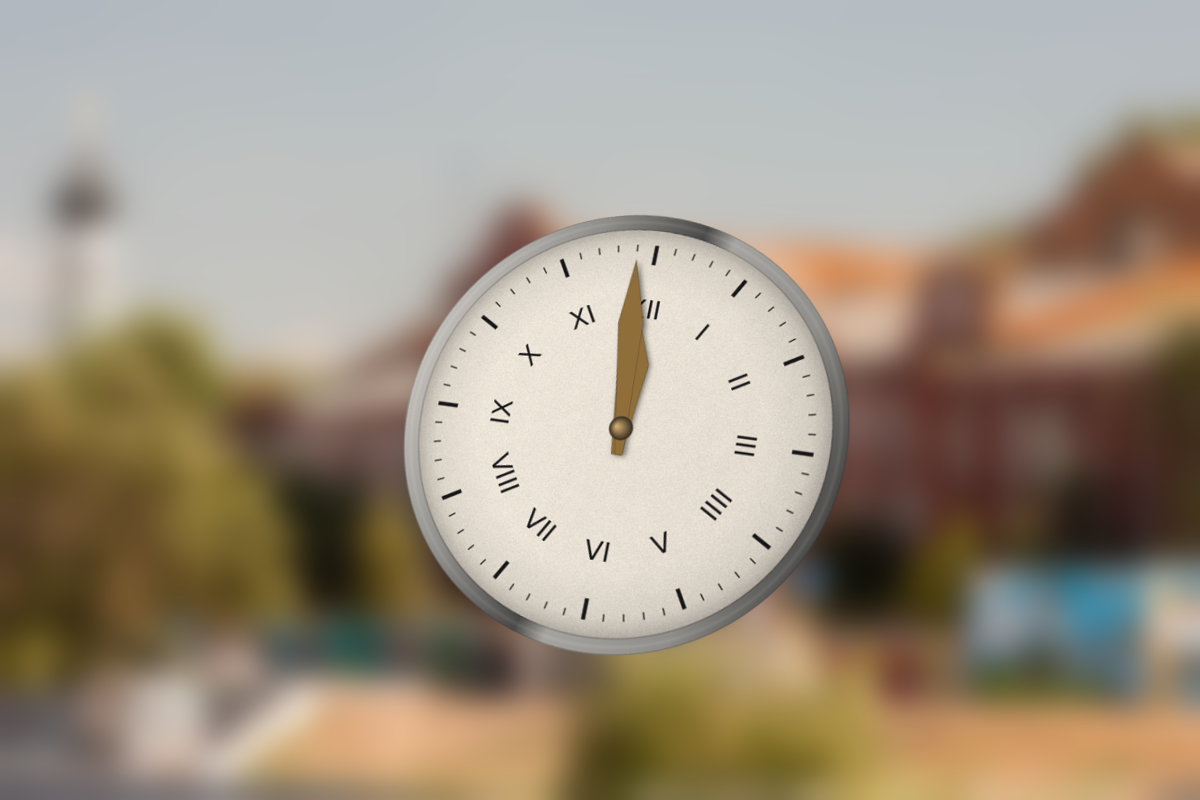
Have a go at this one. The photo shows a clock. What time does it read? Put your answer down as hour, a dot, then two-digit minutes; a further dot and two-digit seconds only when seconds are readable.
11.59
